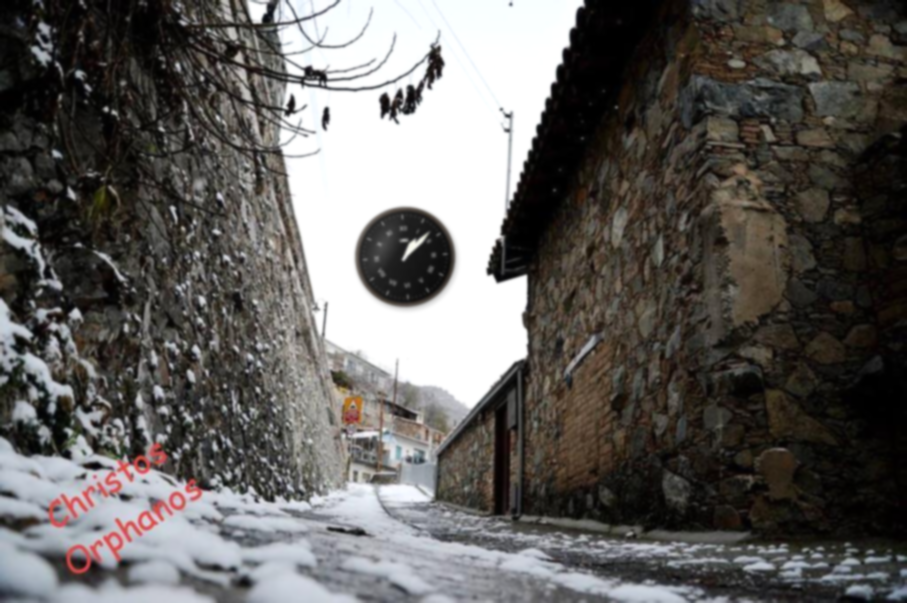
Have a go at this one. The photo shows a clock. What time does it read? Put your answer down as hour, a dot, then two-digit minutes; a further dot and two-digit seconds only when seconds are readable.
1.08
